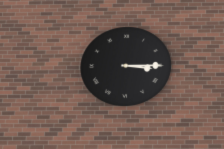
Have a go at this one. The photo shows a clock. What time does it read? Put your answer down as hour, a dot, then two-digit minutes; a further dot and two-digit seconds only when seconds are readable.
3.15
